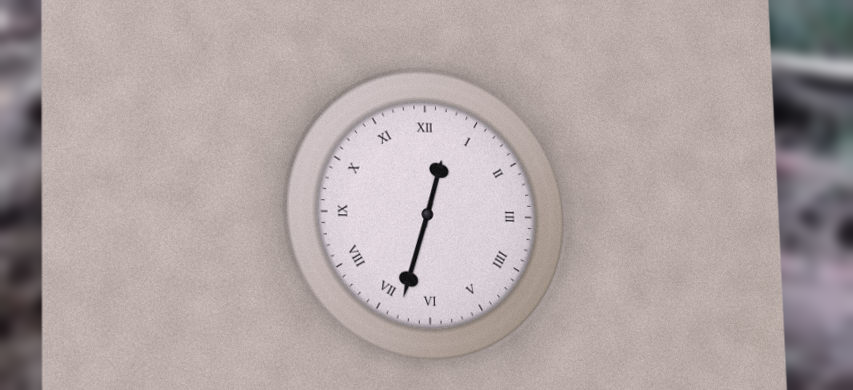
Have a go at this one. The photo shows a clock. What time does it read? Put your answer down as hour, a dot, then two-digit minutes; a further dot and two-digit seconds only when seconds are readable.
12.33
